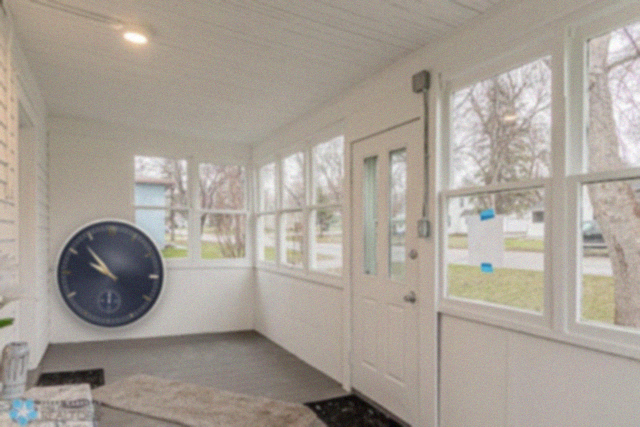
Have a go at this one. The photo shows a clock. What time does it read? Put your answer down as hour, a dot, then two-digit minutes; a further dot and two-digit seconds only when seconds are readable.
9.53
